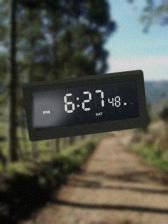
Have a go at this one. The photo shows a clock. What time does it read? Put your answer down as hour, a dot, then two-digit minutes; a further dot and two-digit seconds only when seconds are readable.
6.27.48
